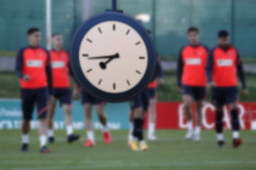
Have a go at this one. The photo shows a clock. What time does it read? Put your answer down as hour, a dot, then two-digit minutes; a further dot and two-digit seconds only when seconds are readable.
7.44
